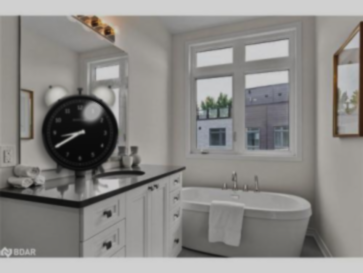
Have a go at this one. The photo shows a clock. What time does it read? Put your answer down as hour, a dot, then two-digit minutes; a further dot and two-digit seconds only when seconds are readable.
8.40
